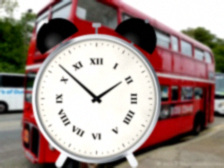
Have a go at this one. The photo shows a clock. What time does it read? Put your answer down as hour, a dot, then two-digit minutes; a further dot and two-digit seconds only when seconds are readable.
1.52
